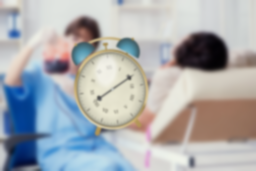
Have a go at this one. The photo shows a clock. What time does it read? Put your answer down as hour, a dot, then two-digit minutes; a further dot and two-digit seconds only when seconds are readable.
8.11
